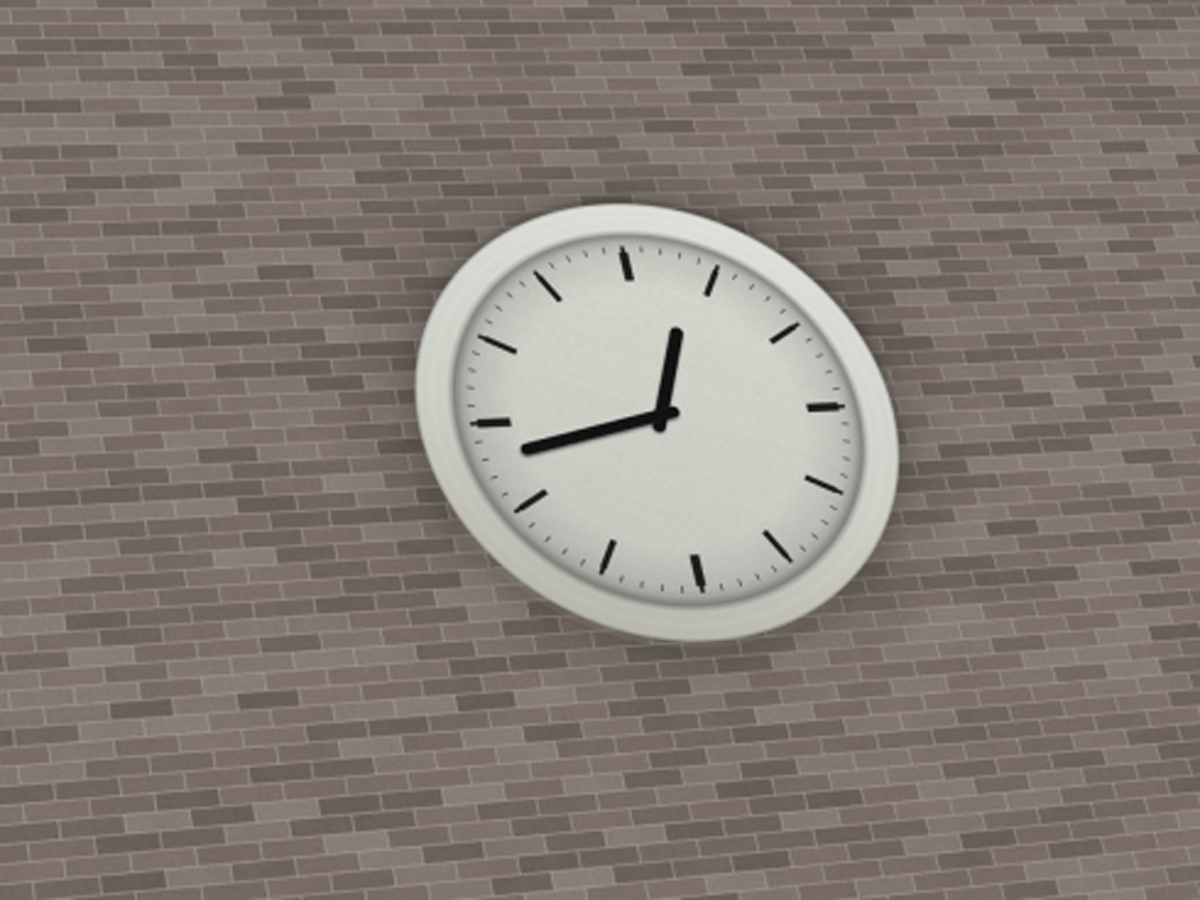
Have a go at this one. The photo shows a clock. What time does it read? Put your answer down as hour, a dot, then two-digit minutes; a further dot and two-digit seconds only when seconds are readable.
12.43
